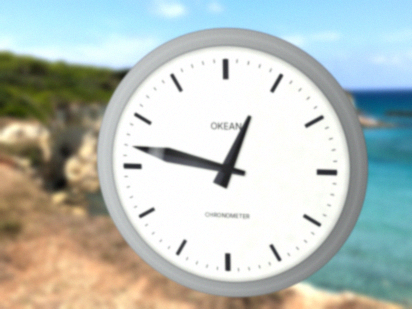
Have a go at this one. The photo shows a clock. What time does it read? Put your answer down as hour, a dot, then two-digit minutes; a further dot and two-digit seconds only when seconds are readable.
12.47
